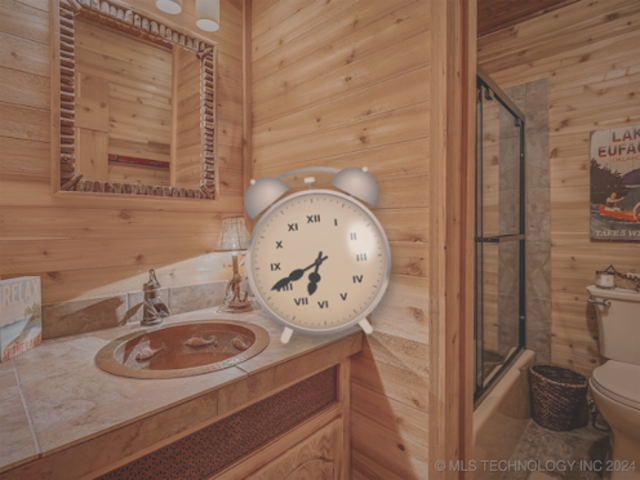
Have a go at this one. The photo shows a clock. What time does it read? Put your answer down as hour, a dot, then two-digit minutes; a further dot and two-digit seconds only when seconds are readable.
6.41
